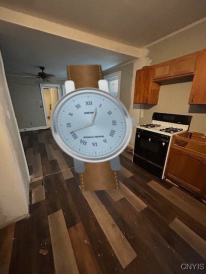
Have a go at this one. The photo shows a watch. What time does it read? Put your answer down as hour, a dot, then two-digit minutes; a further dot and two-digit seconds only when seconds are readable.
12.42
